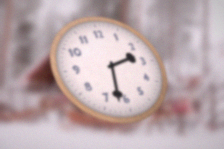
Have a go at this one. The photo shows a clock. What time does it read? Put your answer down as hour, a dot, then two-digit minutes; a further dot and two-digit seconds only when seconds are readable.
2.32
